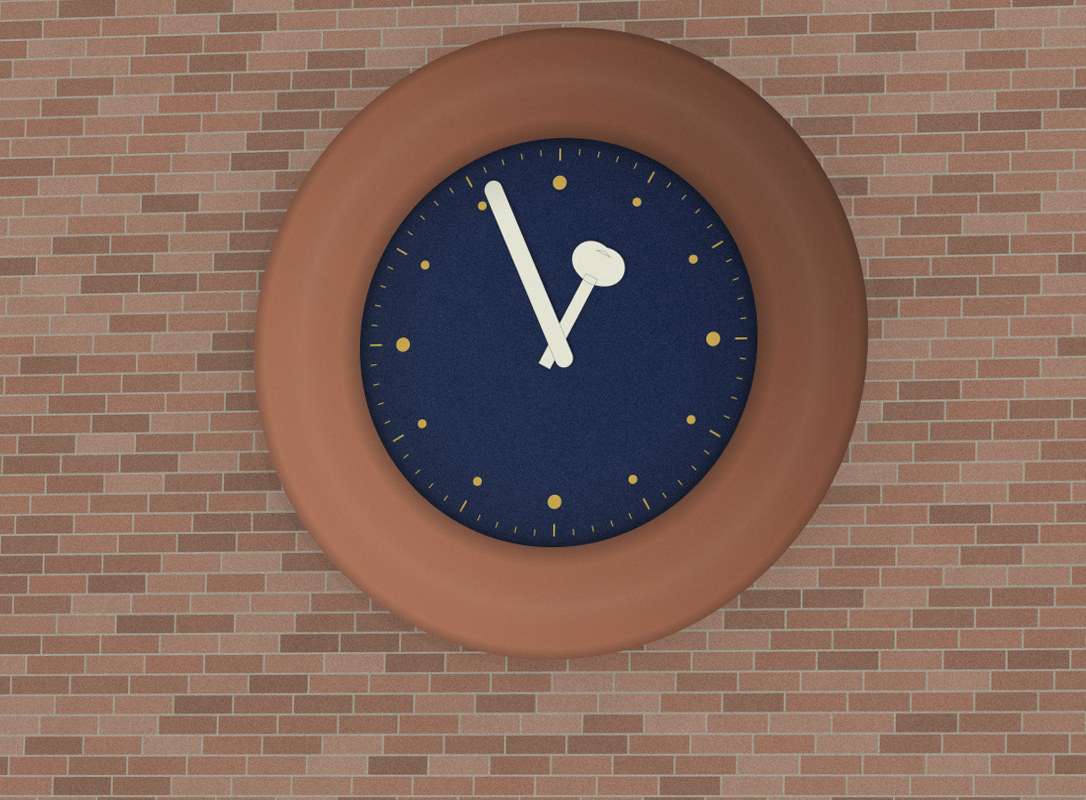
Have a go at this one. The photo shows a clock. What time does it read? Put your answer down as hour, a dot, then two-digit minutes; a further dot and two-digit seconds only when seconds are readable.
12.56
